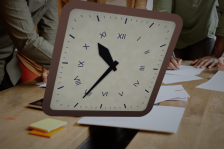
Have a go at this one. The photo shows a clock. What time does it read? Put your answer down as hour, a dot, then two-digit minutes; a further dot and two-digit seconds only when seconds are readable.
10.35
